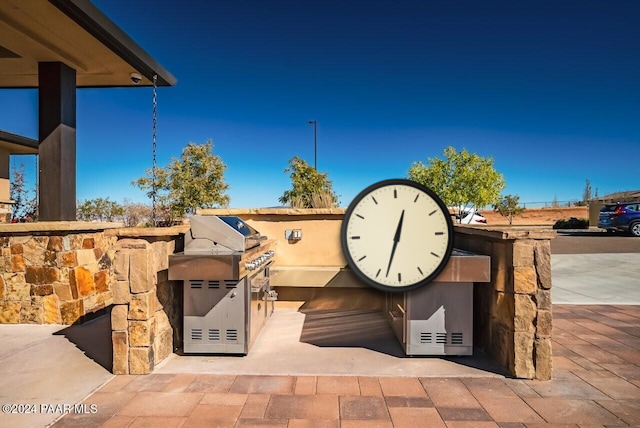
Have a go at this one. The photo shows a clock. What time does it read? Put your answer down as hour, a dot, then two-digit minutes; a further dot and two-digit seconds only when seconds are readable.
12.33
